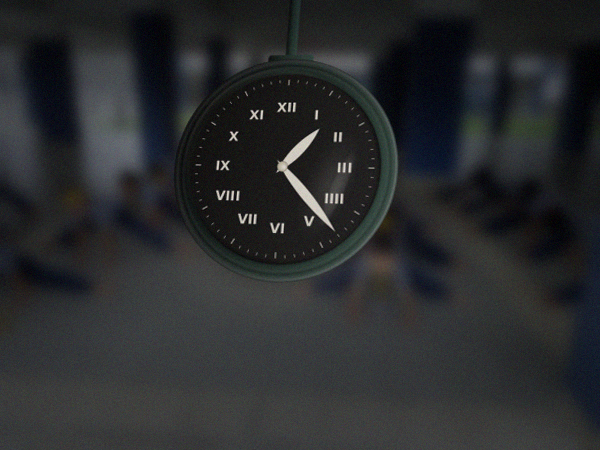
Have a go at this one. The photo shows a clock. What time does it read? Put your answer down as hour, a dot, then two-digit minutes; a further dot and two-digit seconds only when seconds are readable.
1.23
